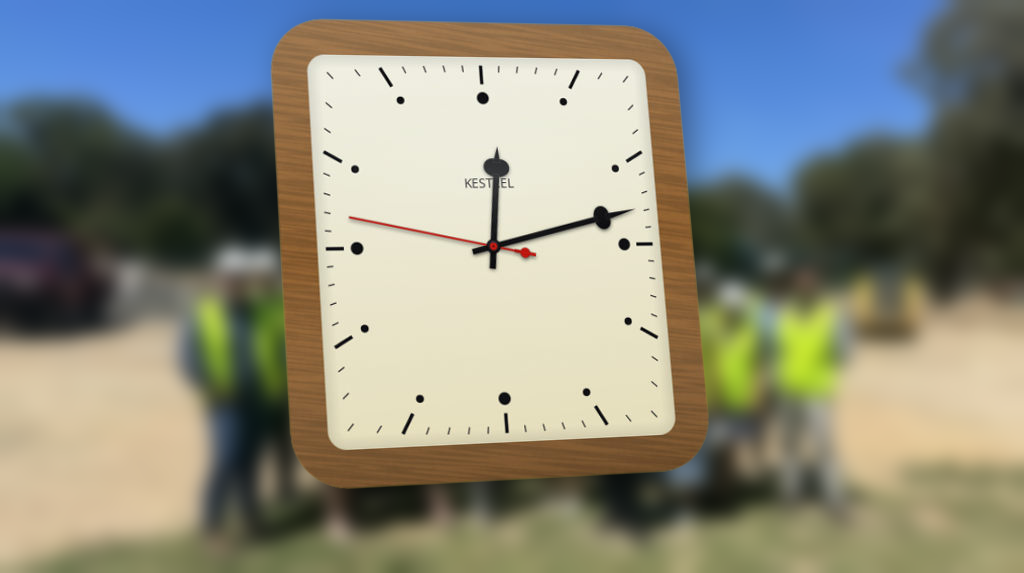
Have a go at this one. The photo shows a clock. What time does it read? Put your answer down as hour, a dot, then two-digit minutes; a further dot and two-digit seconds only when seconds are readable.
12.12.47
